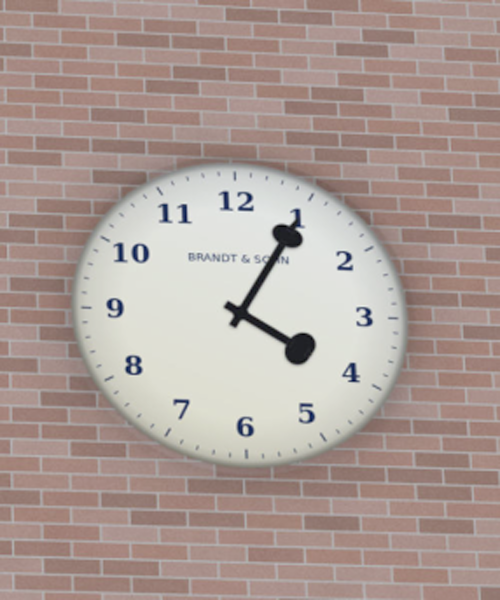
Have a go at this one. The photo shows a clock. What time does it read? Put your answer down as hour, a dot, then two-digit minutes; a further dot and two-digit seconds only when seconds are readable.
4.05
